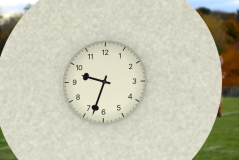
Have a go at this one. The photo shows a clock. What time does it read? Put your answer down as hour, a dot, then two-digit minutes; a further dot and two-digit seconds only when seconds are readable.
9.33
